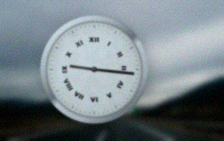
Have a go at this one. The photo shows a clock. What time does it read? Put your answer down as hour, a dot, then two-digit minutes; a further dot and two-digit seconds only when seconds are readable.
9.16
